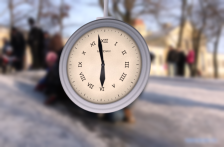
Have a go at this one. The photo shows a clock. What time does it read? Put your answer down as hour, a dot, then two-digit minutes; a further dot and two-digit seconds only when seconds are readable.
5.58
